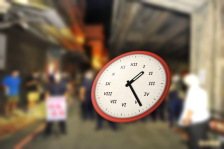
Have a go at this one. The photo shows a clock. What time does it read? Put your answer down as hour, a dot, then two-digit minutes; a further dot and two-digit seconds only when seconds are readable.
1.24
